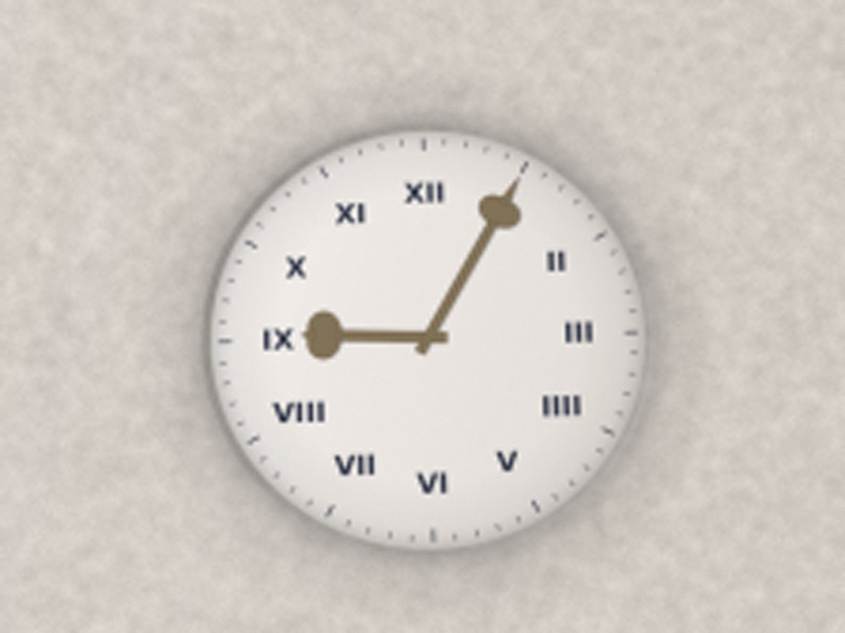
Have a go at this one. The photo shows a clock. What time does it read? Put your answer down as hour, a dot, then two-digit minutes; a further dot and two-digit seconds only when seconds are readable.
9.05
